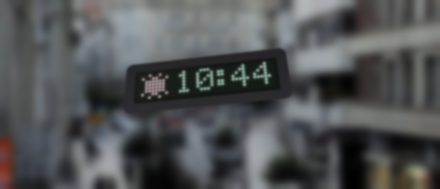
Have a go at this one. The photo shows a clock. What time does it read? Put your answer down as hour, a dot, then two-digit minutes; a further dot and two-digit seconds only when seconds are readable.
10.44
